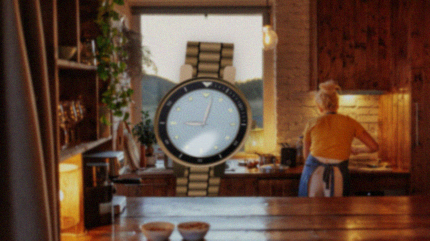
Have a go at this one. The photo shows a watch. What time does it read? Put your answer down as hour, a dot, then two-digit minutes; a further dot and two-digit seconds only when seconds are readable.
9.02
